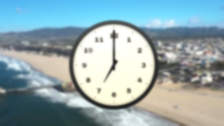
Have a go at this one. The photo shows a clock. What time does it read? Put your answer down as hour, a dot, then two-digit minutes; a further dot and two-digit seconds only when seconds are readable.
7.00
